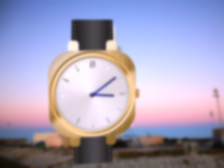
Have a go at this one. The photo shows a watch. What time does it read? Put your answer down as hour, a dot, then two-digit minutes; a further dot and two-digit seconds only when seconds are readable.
3.09
